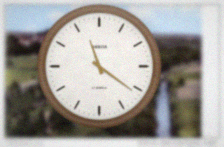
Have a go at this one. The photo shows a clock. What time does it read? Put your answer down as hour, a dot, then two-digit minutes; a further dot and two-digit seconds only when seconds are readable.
11.21
